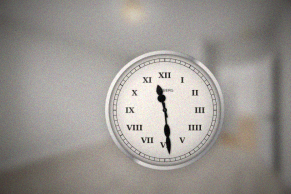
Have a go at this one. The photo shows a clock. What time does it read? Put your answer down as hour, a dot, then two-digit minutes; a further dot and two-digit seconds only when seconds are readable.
11.29
